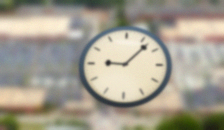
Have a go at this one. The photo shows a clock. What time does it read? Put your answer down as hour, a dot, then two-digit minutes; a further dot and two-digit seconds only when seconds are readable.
9.07
